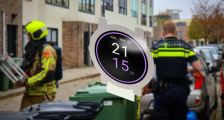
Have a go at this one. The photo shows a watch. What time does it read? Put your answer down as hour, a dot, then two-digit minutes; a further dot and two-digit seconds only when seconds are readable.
21.15
